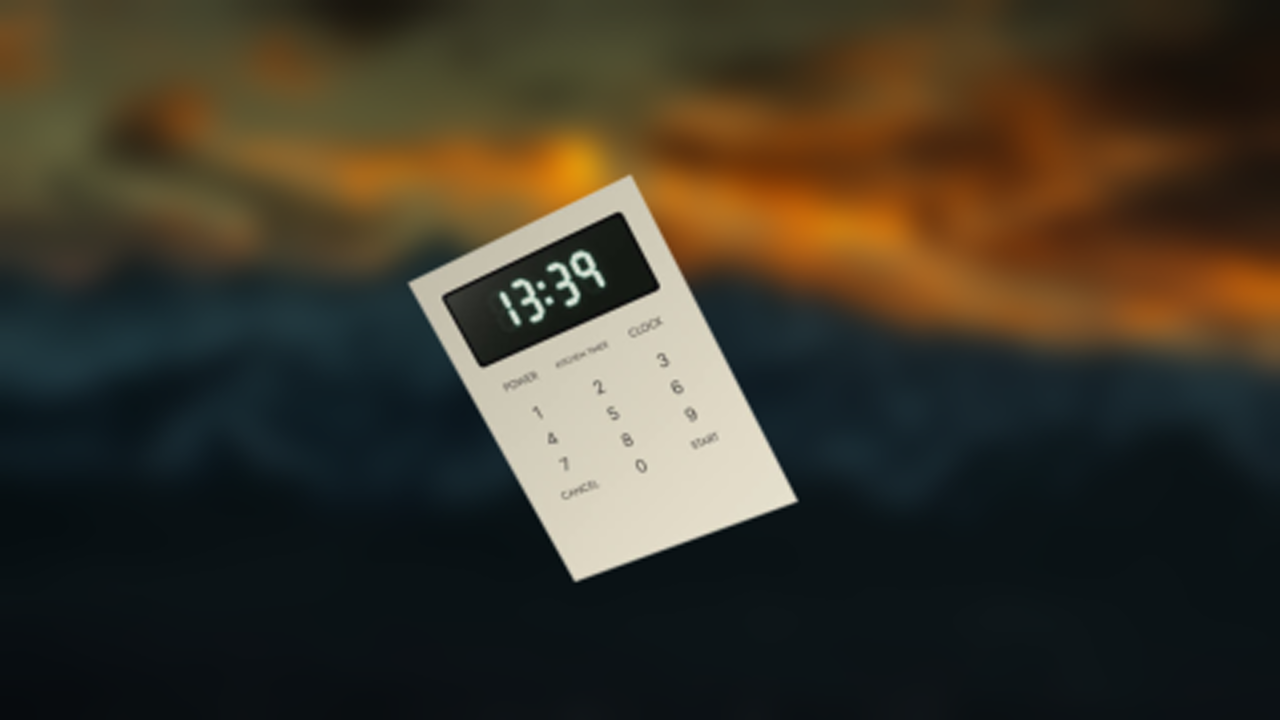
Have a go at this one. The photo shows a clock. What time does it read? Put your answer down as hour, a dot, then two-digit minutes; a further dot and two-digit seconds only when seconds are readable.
13.39
